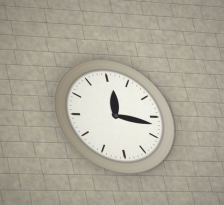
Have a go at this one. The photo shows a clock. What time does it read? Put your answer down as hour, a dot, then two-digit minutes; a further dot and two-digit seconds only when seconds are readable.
12.17
